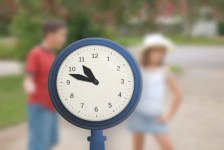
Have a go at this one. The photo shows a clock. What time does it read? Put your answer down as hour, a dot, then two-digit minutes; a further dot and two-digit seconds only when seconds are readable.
10.48
